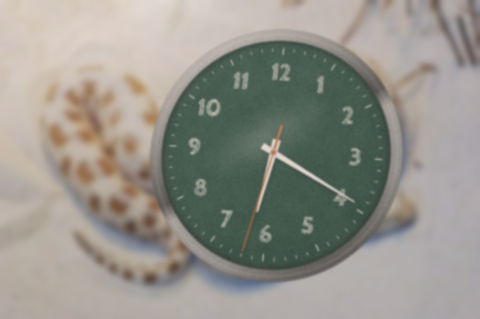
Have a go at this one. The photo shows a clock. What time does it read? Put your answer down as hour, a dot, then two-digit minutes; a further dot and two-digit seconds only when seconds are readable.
6.19.32
